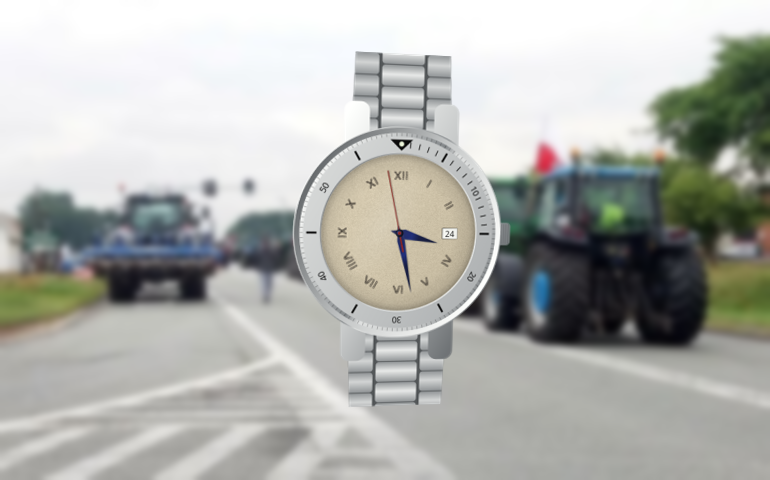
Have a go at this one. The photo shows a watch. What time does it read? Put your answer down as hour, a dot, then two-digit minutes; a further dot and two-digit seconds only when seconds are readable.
3.27.58
